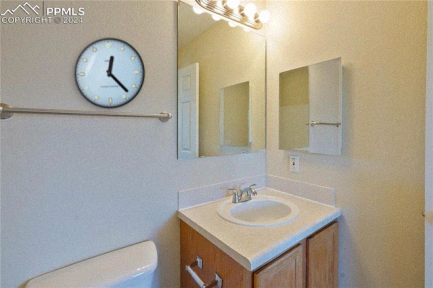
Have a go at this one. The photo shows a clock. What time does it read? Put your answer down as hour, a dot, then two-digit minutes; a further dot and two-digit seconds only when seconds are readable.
12.23
